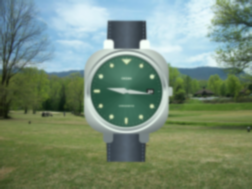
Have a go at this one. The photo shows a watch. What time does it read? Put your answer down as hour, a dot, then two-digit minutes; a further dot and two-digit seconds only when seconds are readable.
9.16
